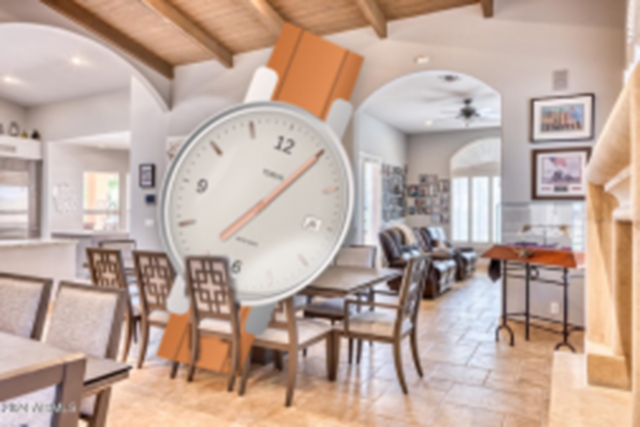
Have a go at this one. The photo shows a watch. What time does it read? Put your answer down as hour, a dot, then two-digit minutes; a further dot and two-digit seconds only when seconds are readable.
7.05
